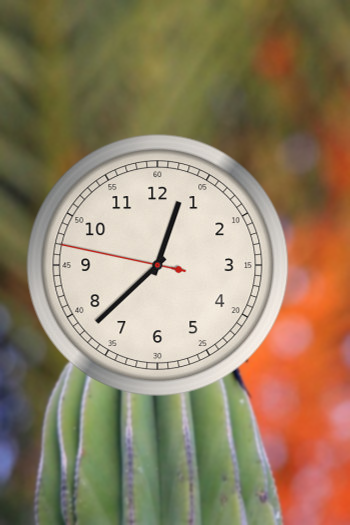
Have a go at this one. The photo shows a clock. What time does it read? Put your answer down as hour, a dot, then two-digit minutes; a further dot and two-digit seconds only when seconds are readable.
12.37.47
